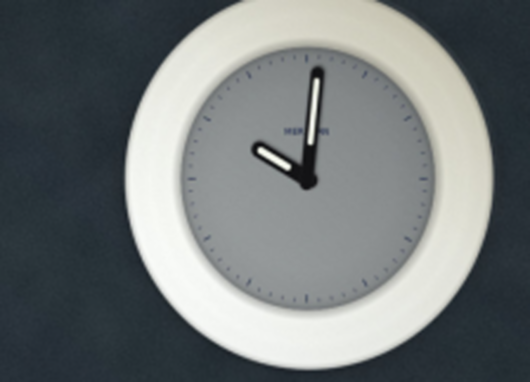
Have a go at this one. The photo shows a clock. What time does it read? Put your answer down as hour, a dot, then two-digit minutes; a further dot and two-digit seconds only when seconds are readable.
10.01
